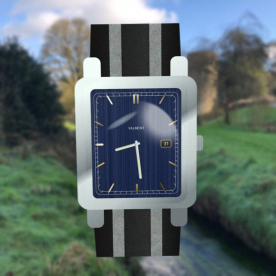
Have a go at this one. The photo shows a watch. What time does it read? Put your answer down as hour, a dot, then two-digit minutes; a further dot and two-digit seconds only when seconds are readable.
8.29
